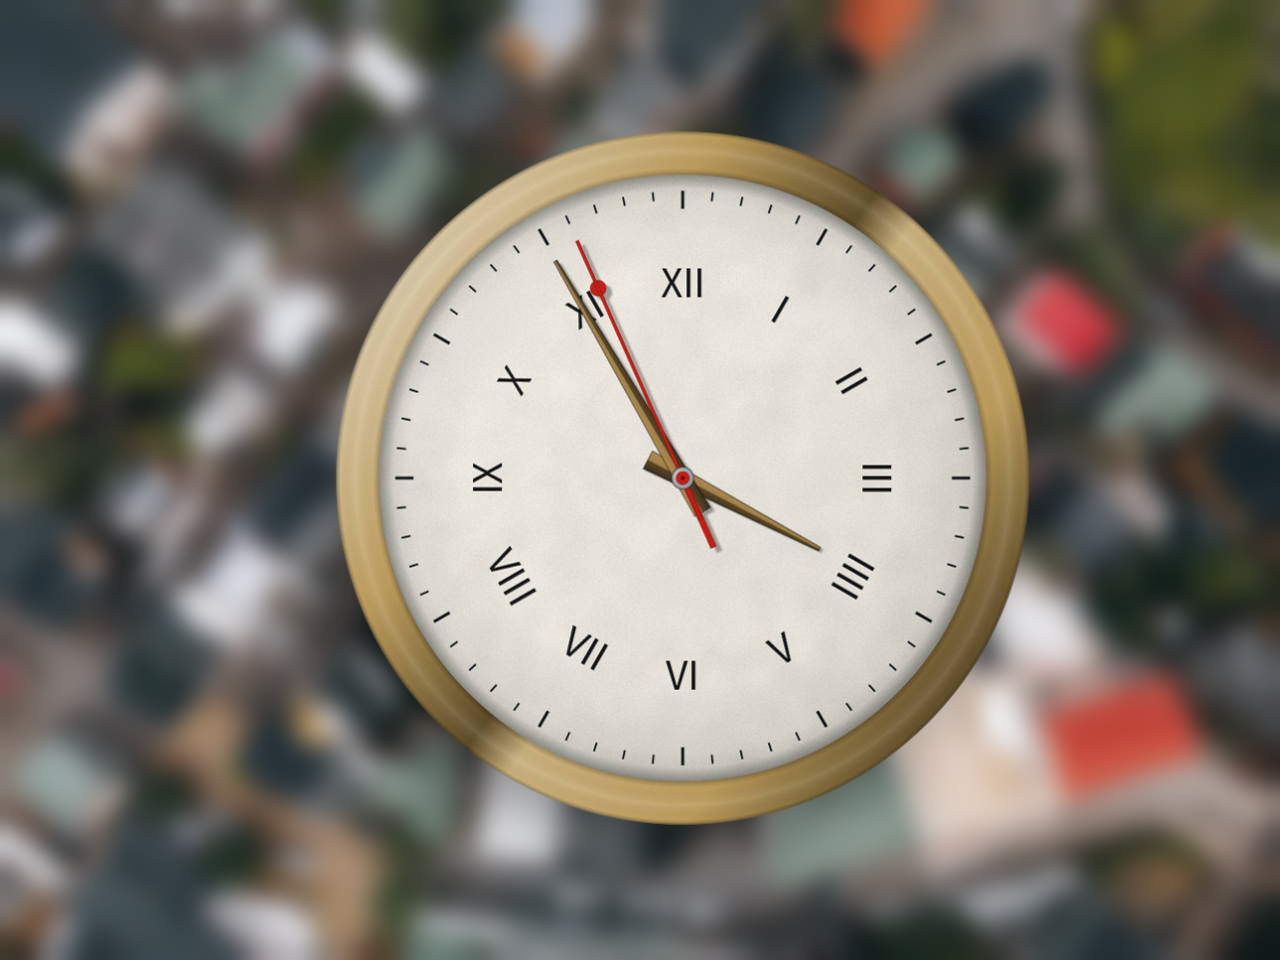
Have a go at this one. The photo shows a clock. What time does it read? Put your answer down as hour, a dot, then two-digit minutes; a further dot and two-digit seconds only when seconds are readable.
3.54.56
